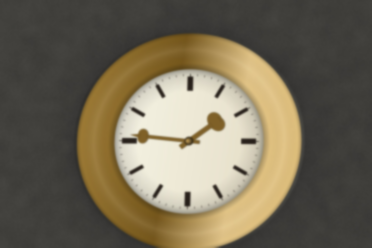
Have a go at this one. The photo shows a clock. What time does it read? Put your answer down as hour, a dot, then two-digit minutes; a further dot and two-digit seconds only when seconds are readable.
1.46
